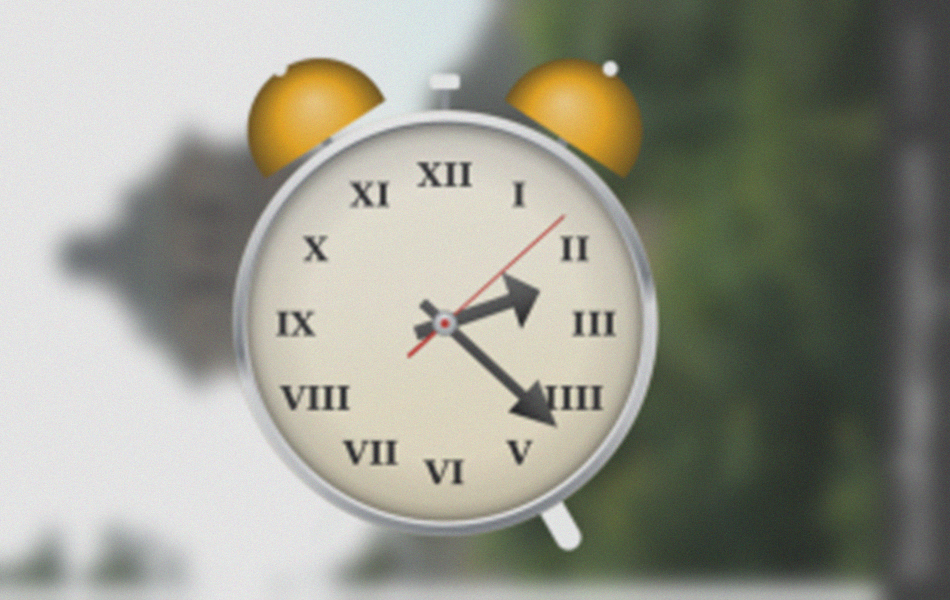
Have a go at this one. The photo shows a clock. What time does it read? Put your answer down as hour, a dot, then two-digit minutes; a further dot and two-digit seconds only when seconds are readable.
2.22.08
